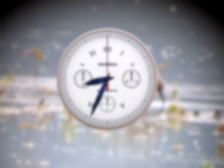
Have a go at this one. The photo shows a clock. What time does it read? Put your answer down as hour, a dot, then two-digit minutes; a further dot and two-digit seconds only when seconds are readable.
8.34
